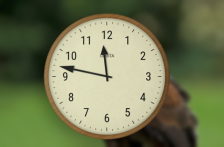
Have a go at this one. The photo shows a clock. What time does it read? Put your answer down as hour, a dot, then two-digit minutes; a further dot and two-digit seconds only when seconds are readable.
11.47
